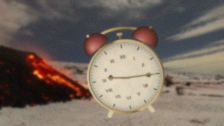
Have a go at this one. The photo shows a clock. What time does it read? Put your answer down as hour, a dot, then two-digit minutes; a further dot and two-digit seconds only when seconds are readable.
9.15
